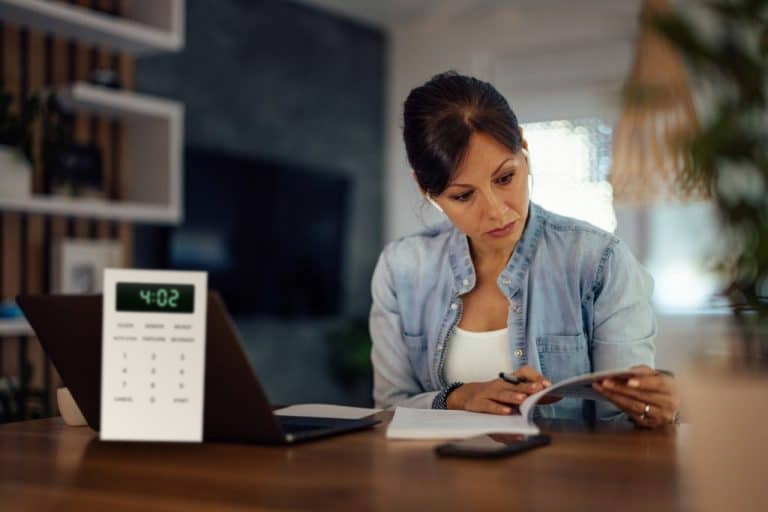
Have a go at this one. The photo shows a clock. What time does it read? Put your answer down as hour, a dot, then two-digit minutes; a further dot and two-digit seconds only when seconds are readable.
4.02
